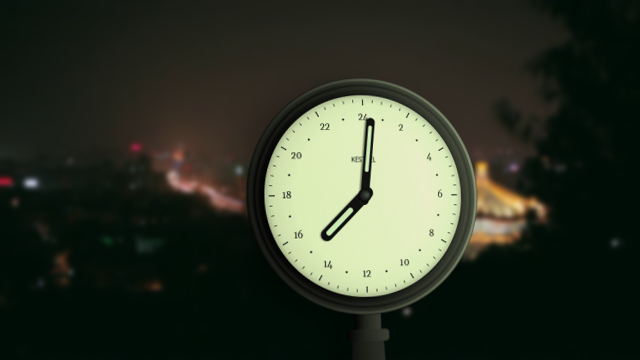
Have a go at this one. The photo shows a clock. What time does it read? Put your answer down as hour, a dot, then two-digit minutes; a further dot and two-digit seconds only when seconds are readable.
15.01
